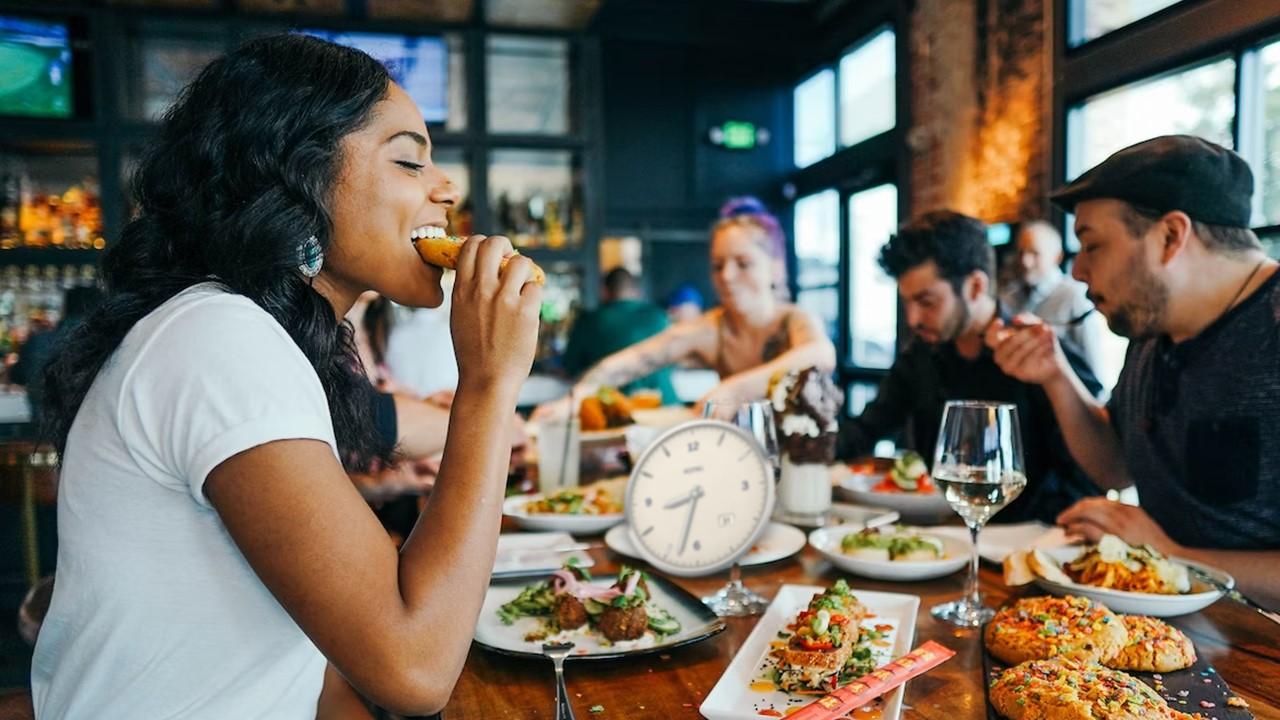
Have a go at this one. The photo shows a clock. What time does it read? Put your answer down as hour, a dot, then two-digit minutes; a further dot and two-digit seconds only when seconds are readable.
8.33
